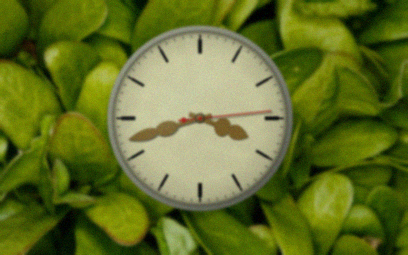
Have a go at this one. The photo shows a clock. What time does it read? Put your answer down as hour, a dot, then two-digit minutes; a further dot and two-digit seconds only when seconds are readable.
3.42.14
